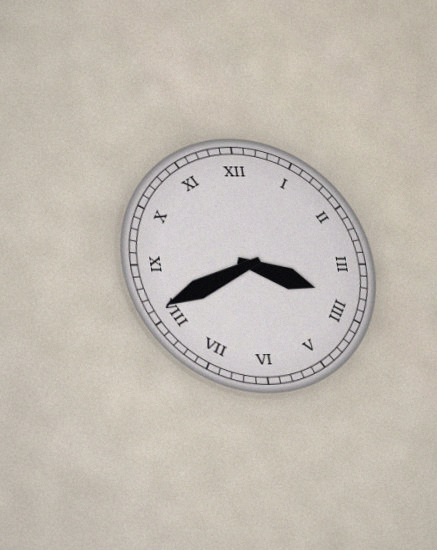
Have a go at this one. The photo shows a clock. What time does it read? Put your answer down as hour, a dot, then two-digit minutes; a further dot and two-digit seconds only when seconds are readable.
3.41
